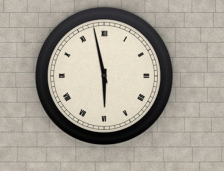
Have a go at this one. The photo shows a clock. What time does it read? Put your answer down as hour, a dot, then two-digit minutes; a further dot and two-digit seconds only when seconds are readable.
5.58
